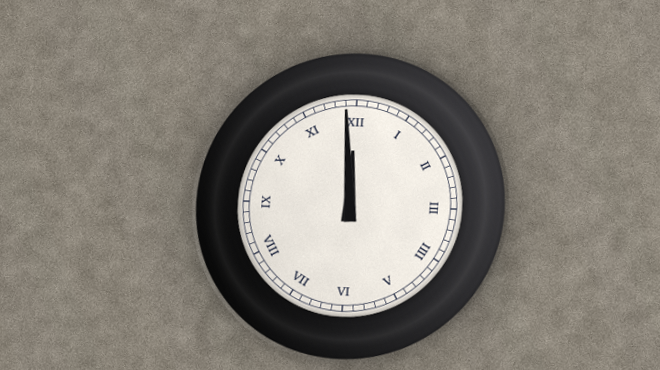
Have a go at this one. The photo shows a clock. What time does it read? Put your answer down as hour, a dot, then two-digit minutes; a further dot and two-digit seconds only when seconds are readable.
11.59
